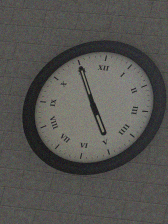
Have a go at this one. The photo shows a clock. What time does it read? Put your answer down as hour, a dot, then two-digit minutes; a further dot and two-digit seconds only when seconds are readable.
4.55
